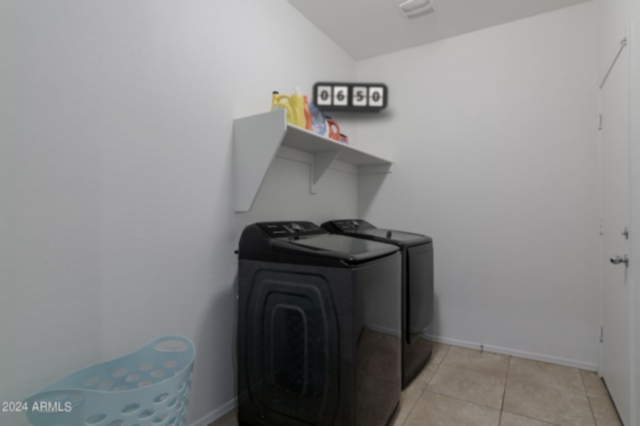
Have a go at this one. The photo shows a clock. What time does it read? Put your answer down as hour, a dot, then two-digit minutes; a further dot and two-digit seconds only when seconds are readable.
6.50
